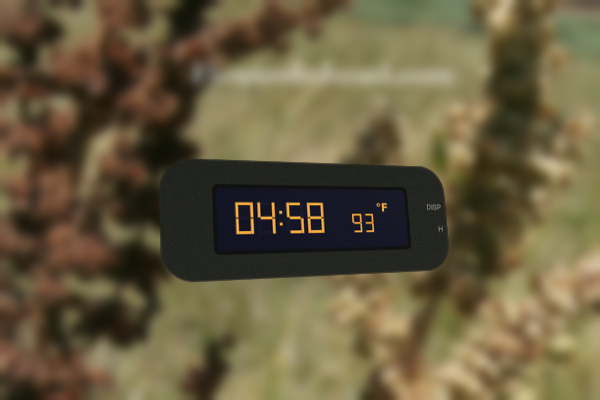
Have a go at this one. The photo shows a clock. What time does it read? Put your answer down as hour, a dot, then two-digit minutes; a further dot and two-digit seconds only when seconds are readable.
4.58
